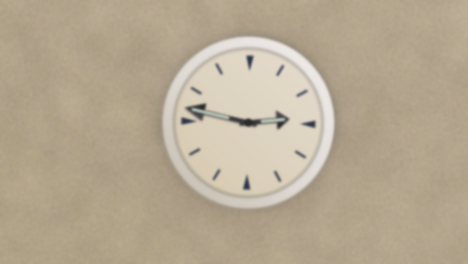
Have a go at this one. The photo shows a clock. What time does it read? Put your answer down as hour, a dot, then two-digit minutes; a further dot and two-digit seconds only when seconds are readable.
2.47
